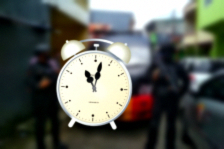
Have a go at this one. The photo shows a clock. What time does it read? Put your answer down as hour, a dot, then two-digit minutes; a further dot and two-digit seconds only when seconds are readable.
11.02
